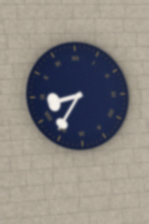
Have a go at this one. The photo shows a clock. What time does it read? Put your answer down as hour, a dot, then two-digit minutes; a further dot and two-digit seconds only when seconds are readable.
8.36
